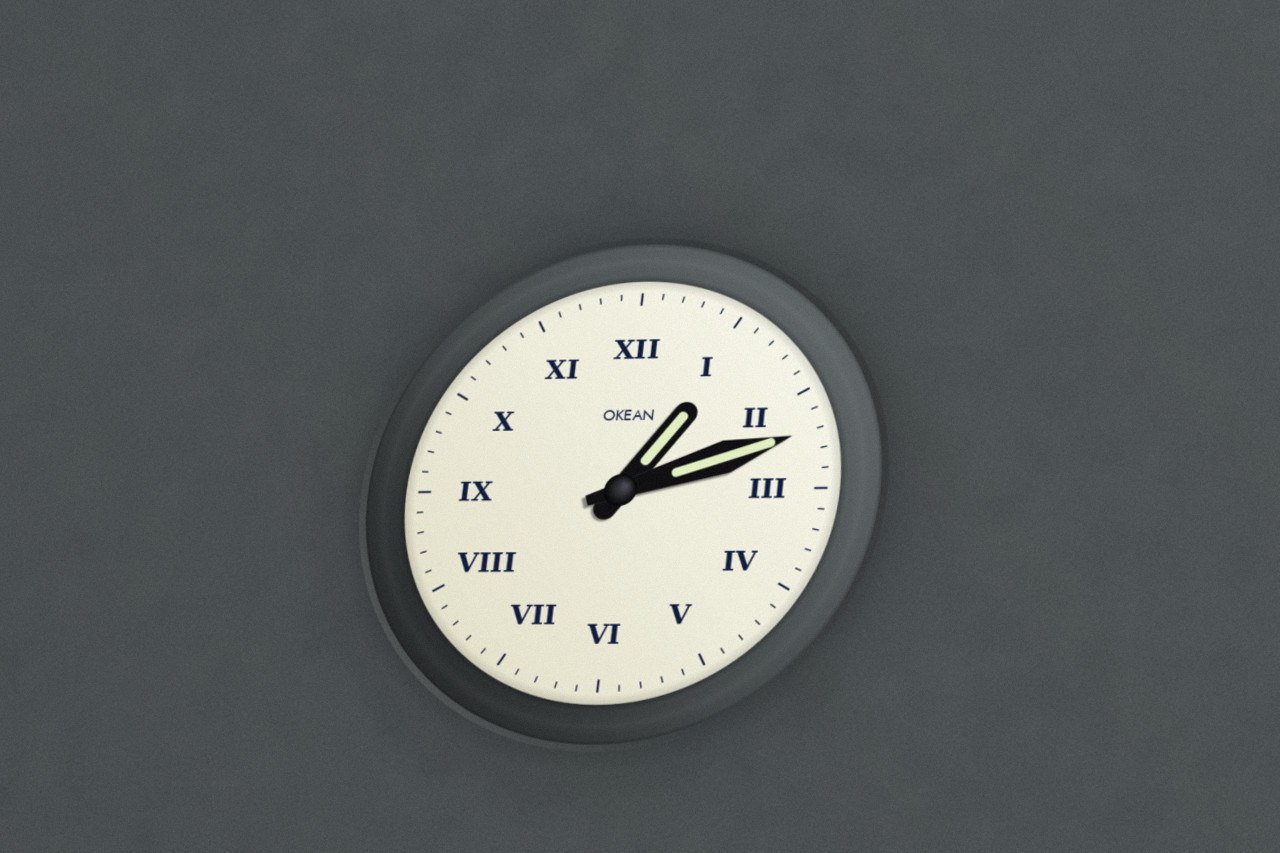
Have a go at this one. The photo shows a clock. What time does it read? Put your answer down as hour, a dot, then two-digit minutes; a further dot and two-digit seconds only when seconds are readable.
1.12
